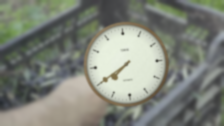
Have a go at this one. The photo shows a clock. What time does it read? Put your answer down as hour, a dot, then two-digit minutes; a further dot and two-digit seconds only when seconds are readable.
7.40
